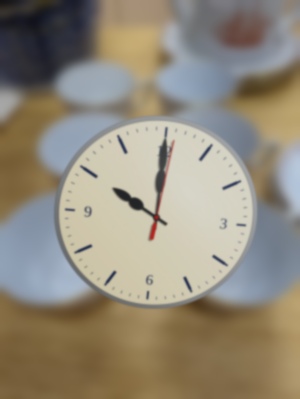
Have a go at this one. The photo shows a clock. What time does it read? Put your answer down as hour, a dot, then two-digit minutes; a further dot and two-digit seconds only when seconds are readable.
10.00.01
